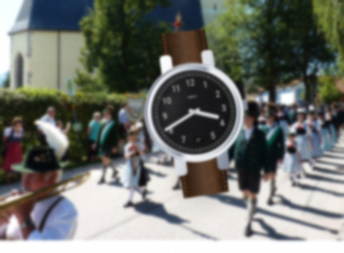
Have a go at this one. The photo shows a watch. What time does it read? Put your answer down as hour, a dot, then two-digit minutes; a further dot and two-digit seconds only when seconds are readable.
3.41
